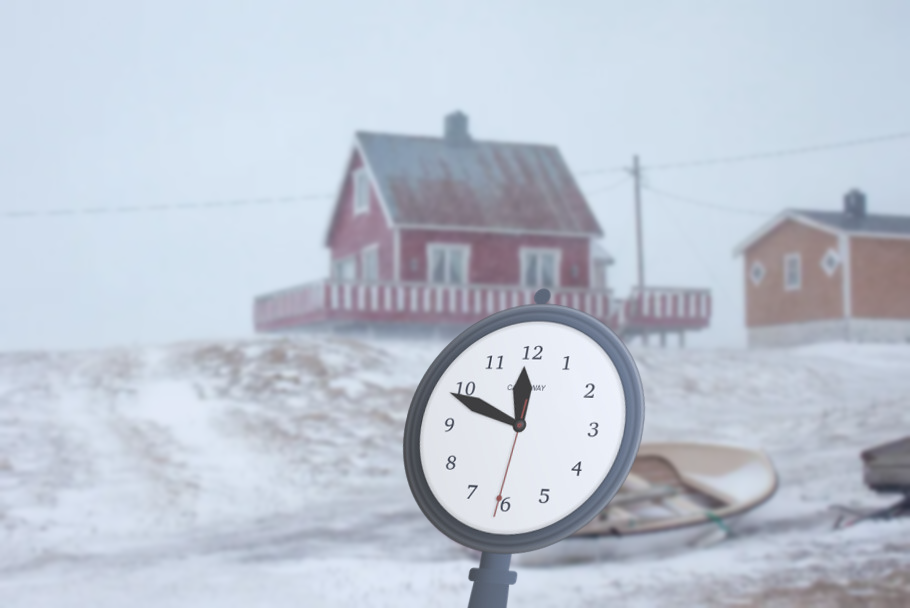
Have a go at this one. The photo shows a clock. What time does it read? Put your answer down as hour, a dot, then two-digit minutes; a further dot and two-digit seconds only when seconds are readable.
11.48.31
